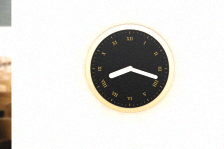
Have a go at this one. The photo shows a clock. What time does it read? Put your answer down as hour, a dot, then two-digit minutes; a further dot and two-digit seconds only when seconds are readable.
8.18
